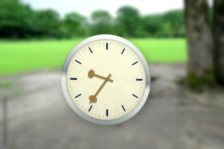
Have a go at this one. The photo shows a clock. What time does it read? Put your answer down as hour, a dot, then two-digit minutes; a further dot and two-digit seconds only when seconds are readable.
9.36
